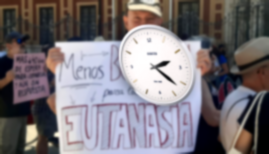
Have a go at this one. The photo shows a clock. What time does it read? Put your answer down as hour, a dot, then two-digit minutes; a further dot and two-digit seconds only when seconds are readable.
2.22
